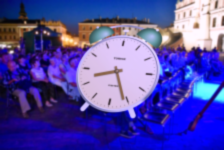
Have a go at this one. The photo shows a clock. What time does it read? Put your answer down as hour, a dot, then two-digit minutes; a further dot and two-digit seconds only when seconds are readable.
8.26
